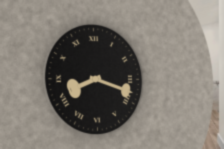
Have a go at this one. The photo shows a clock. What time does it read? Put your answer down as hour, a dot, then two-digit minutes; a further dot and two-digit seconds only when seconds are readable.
8.18
